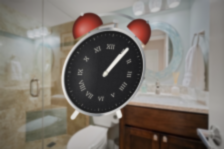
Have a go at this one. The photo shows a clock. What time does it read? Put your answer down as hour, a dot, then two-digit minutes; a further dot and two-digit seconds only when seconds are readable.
1.06
